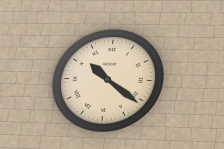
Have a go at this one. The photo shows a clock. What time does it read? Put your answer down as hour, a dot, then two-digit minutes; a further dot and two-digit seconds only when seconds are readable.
10.21
